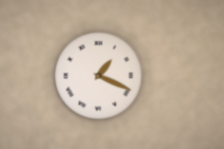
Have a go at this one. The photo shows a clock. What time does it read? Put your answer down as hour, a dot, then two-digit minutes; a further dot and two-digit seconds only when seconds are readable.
1.19
